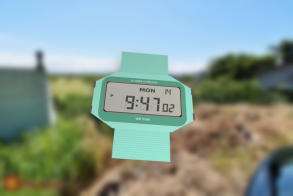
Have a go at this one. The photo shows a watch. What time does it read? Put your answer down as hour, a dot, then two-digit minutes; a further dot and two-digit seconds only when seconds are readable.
9.47.02
